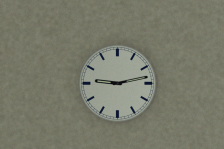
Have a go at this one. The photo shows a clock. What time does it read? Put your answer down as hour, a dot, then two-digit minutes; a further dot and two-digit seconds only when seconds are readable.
9.13
